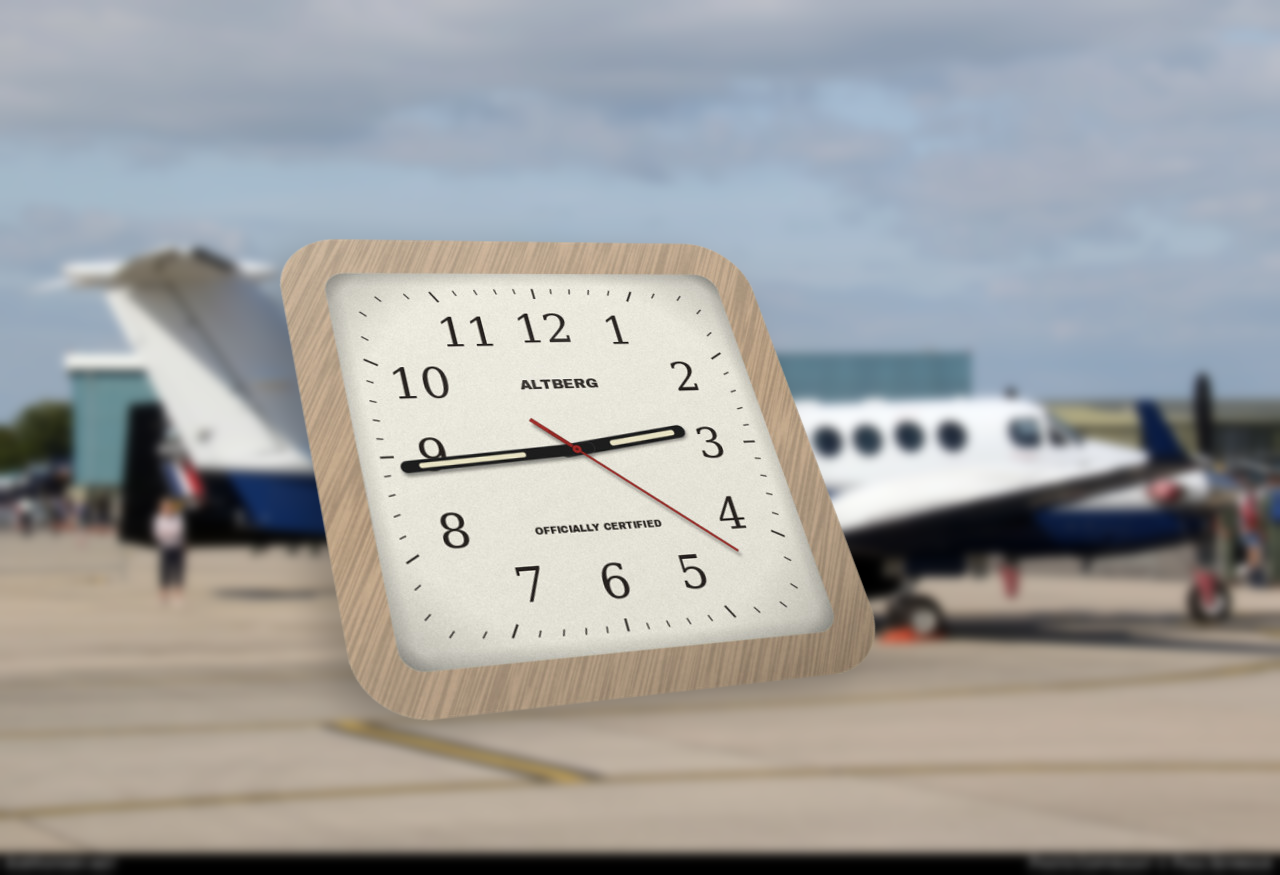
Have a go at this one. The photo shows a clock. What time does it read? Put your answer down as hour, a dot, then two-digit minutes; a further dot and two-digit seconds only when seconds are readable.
2.44.22
